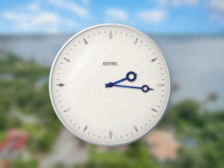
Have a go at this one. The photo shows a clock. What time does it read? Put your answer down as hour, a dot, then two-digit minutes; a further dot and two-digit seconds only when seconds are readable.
2.16
